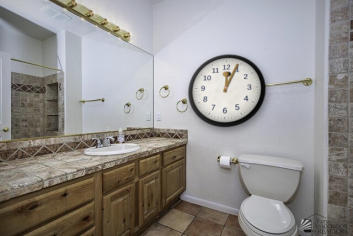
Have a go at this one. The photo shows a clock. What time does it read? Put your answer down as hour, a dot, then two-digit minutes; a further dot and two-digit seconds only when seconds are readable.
12.04
